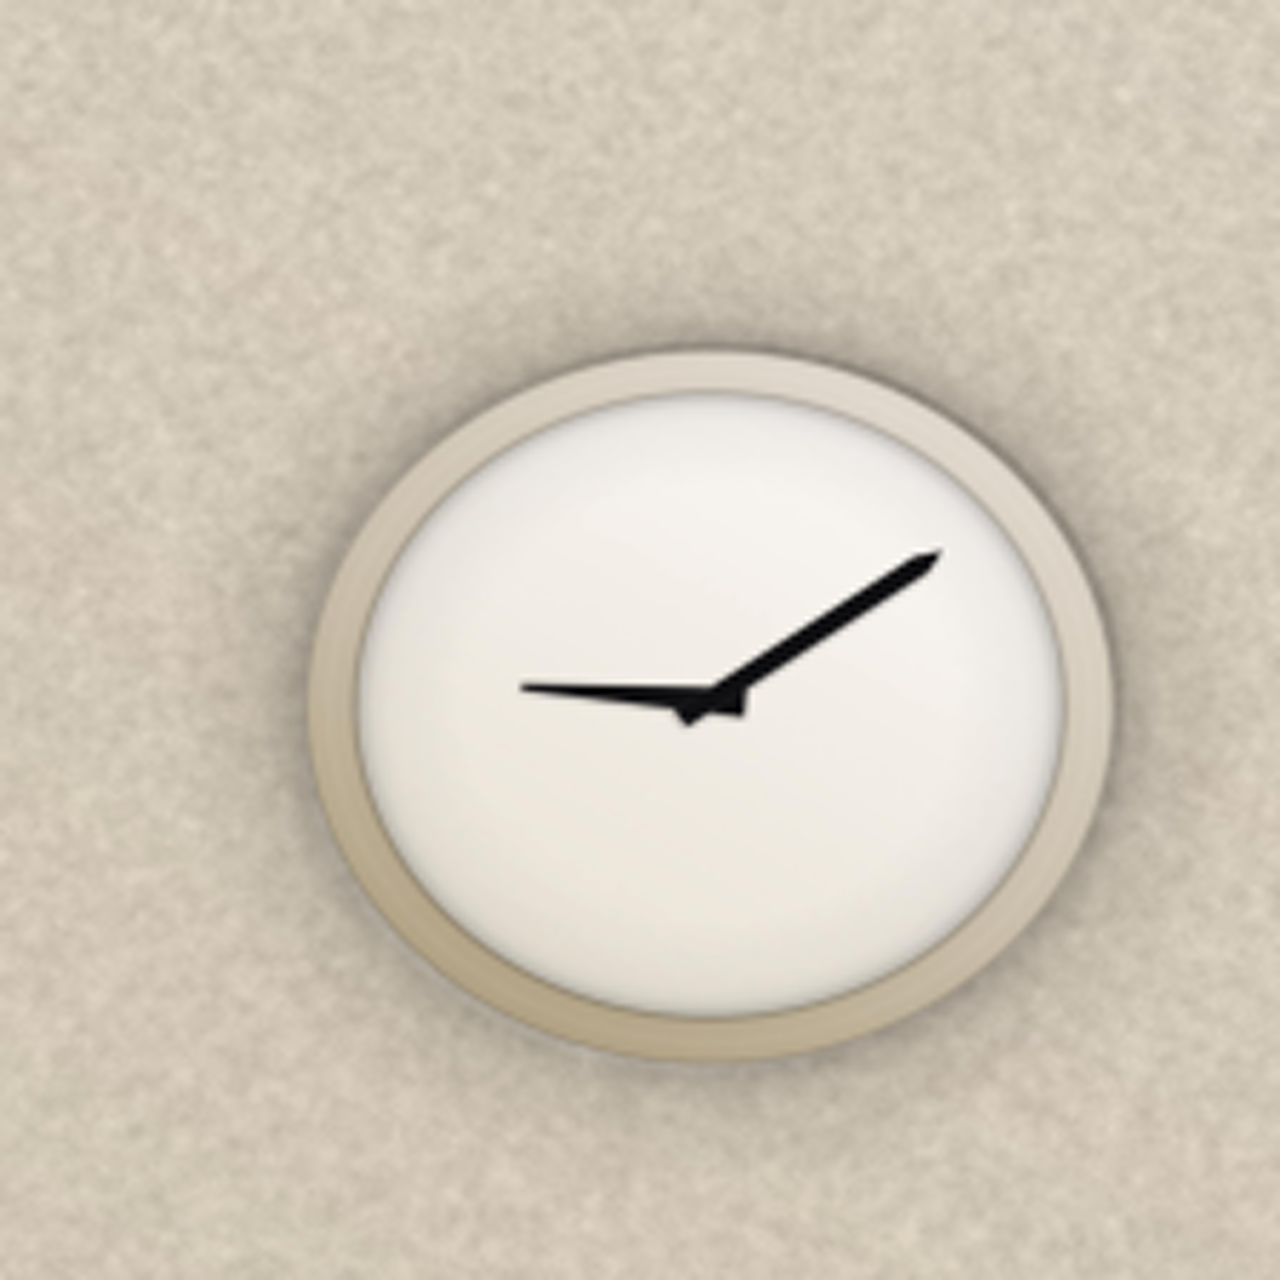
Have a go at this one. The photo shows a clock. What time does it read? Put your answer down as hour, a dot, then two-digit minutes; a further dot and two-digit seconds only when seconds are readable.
9.09
